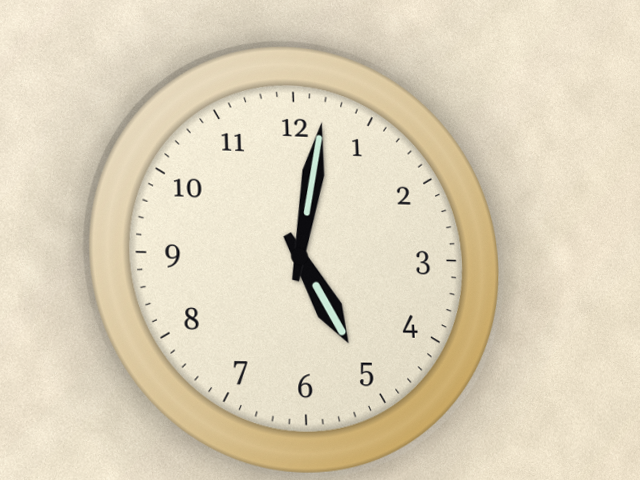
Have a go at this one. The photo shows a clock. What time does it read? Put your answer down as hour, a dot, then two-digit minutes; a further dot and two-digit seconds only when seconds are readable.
5.02
